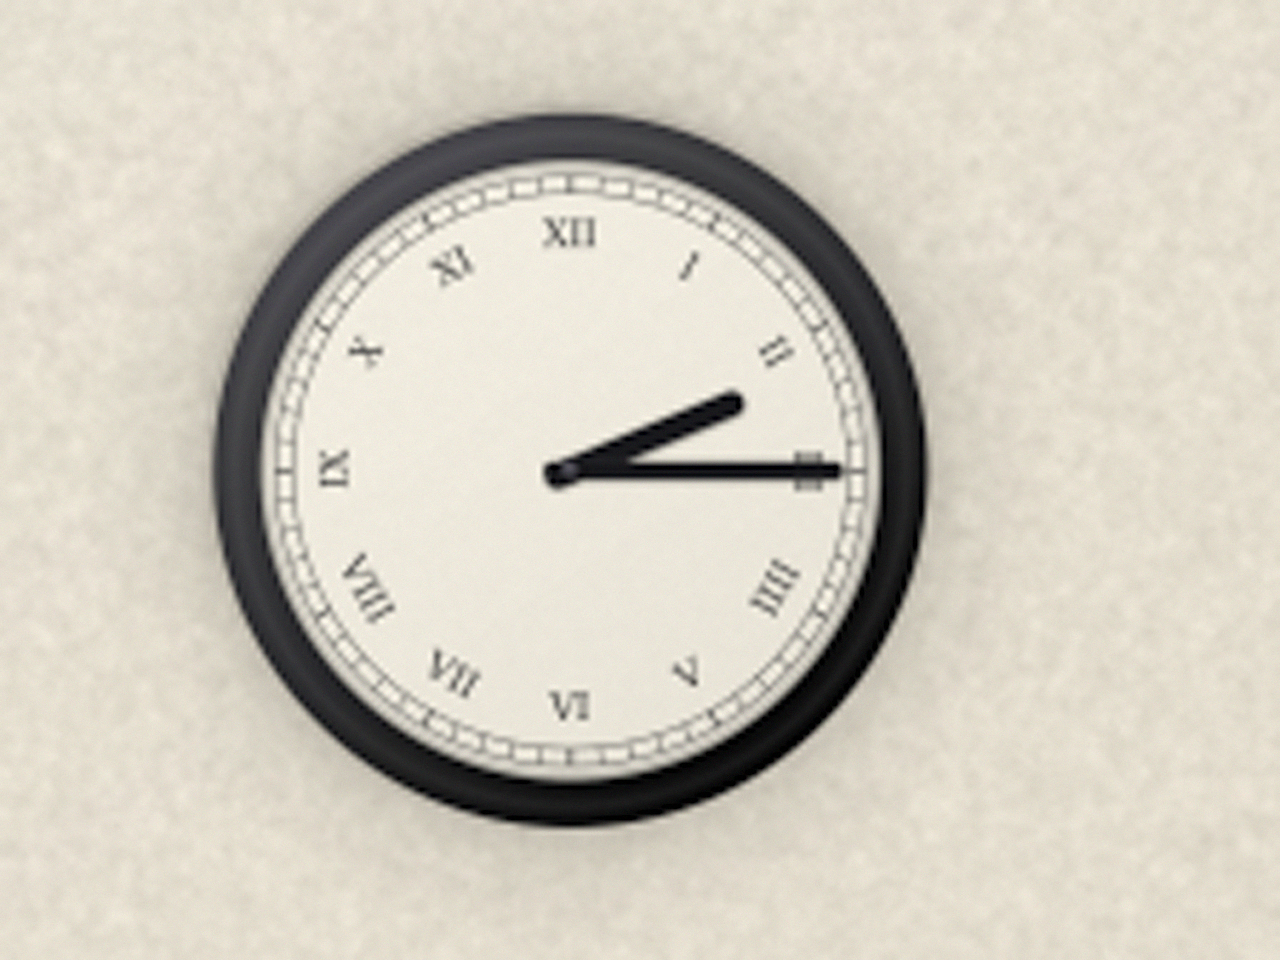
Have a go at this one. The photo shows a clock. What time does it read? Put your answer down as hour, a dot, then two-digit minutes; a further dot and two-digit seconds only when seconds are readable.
2.15
